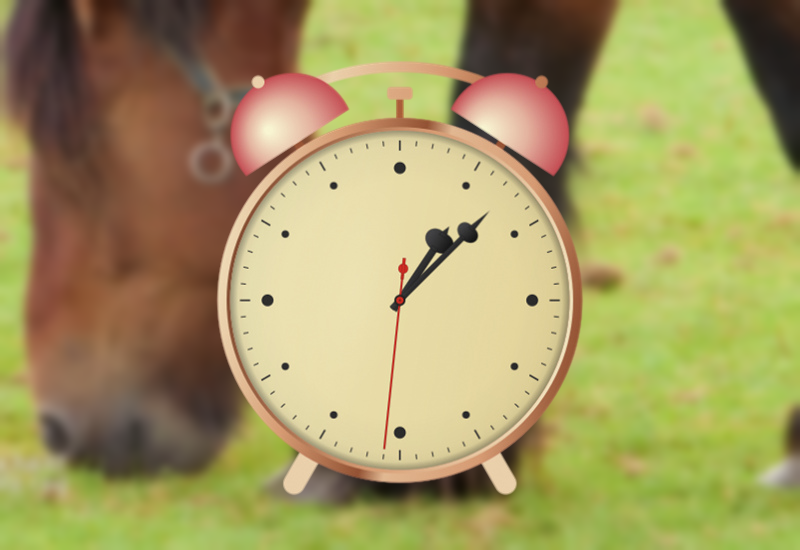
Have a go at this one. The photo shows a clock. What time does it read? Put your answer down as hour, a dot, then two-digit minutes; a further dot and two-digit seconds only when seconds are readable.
1.07.31
